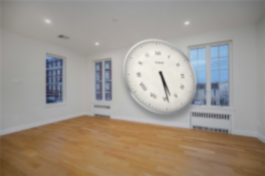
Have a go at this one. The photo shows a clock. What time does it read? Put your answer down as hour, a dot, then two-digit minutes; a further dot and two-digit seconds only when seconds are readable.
5.29
